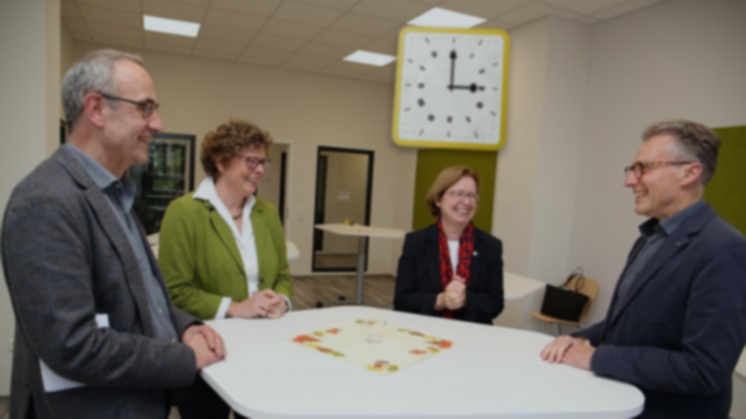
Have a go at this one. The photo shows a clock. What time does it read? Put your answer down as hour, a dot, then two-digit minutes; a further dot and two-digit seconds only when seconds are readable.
3.00
